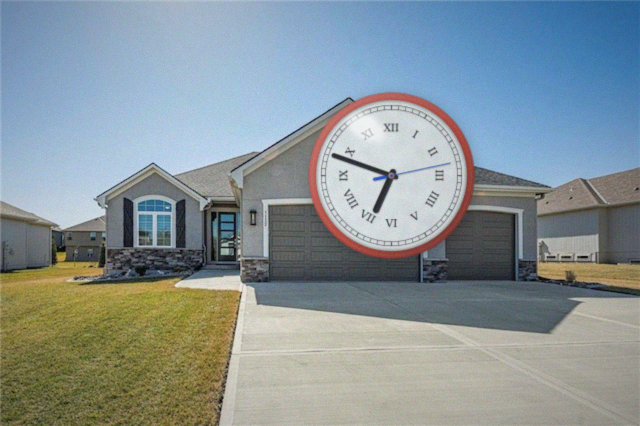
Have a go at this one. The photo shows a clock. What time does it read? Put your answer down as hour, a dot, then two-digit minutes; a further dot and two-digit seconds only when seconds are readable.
6.48.13
